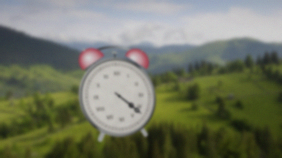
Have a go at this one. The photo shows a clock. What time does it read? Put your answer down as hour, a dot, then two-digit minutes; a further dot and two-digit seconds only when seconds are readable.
4.22
